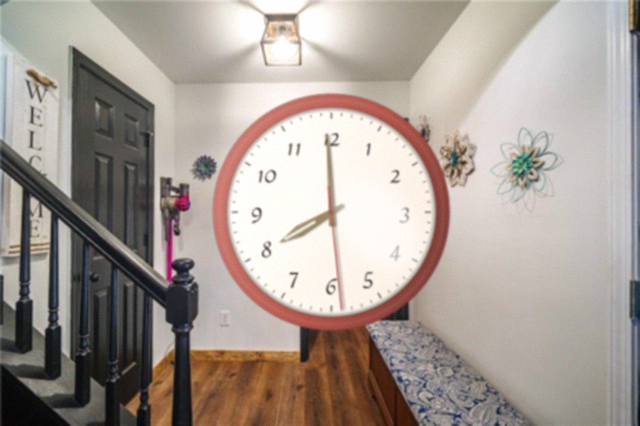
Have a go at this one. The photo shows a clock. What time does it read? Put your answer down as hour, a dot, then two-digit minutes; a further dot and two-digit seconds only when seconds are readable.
7.59.29
